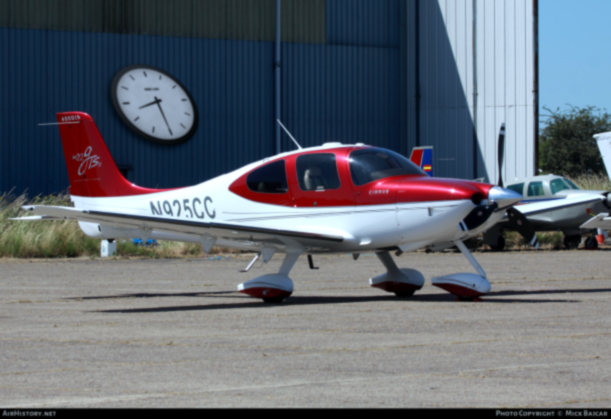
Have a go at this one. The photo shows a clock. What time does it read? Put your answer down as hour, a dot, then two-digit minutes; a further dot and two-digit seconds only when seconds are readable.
8.30
